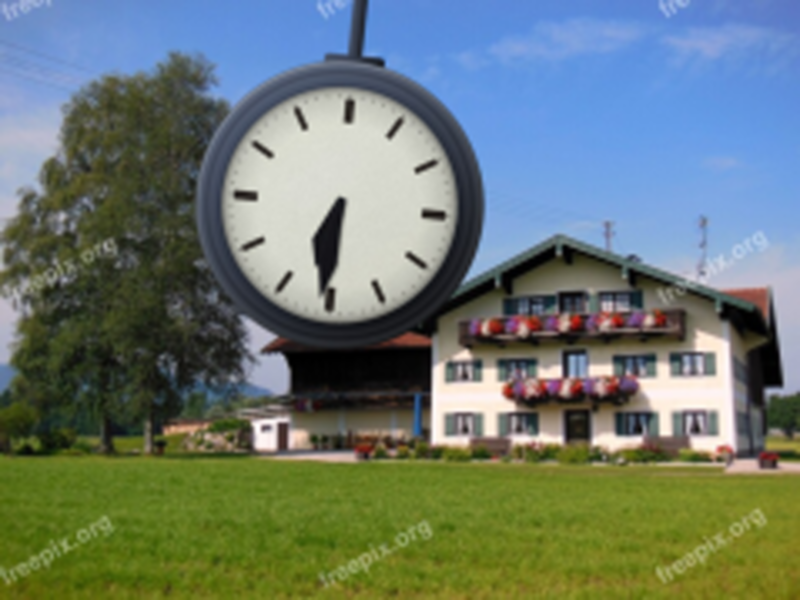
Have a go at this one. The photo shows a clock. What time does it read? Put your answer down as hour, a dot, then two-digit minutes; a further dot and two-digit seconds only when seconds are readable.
6.31
